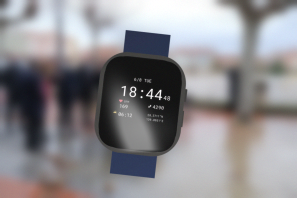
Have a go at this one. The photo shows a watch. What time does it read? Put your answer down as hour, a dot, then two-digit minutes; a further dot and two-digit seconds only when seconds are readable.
18.44
